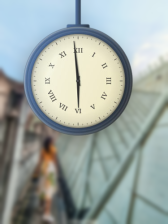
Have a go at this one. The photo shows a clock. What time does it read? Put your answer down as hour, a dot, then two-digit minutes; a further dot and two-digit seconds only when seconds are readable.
5.59
